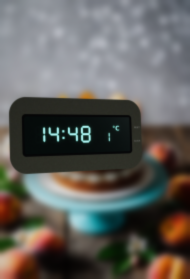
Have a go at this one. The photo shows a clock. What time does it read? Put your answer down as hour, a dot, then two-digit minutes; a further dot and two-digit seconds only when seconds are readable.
14.48
